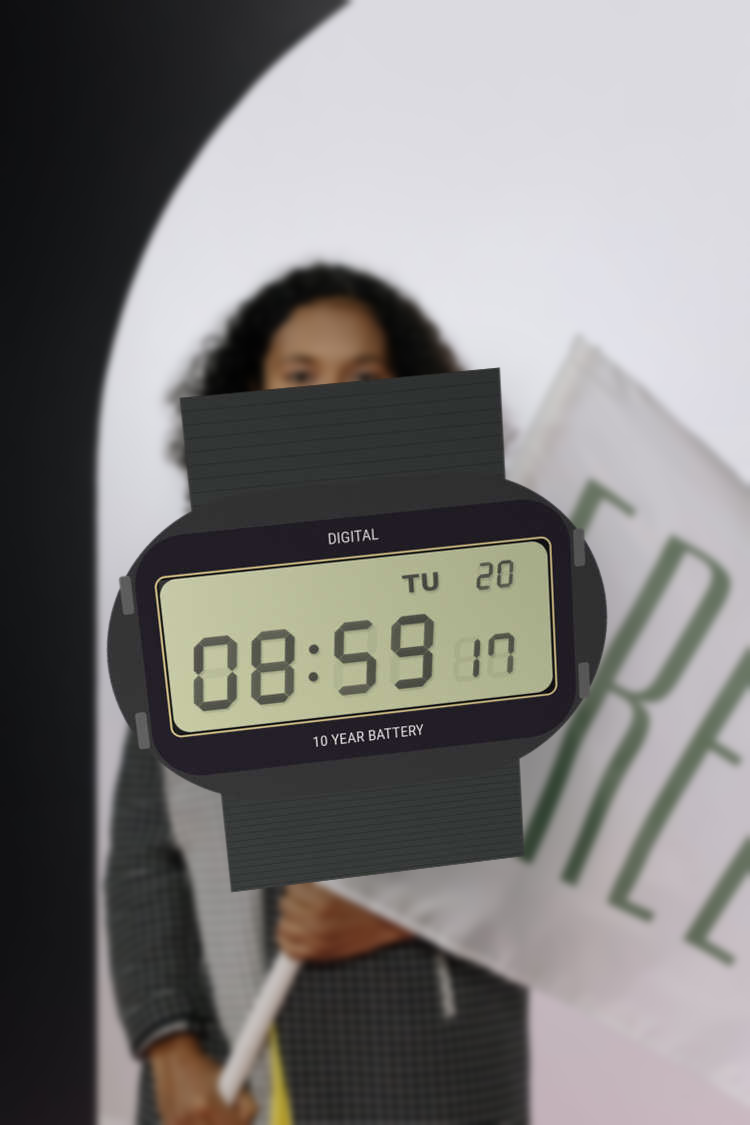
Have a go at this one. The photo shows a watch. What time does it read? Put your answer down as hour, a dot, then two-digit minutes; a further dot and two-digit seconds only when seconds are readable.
8.59.17
